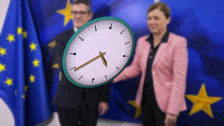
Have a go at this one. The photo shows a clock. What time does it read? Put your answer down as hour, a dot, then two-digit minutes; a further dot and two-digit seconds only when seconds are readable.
4.39
